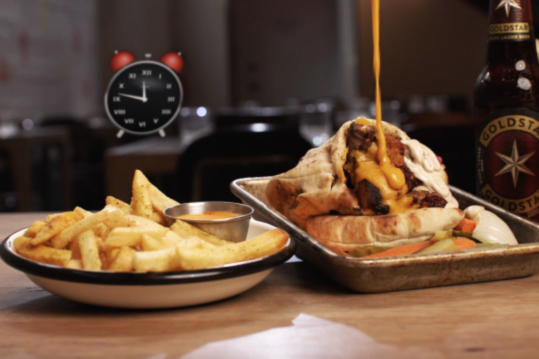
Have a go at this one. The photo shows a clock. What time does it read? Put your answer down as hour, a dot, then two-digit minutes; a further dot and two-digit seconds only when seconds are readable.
11.47
